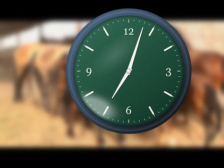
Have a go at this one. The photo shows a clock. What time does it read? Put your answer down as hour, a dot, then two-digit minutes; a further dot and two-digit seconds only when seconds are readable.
7.03
